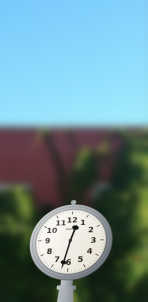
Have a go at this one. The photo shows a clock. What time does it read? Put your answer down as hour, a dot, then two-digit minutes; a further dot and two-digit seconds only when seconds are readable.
12.32
